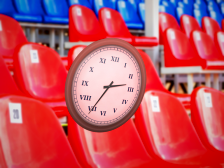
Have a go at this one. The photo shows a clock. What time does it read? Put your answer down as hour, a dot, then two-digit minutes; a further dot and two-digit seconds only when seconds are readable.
2.35
